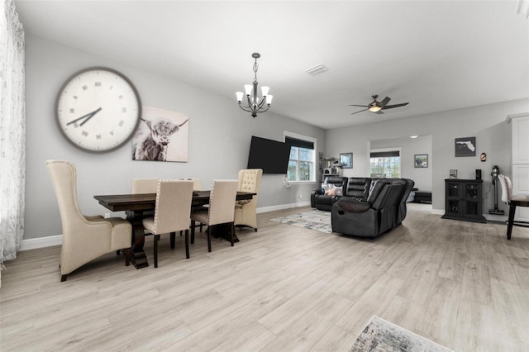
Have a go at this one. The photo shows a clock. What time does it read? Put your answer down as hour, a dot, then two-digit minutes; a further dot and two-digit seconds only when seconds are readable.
7.41
